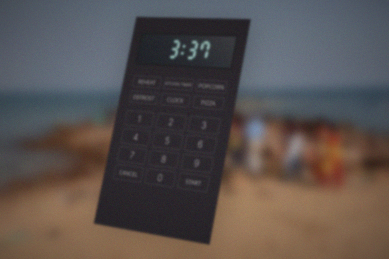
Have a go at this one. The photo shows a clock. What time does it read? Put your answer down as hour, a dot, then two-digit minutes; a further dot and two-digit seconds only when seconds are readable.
3.37
